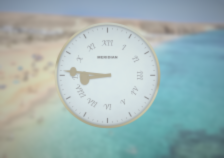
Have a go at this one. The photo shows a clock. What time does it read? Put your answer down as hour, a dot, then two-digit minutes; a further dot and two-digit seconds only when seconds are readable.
8.46
